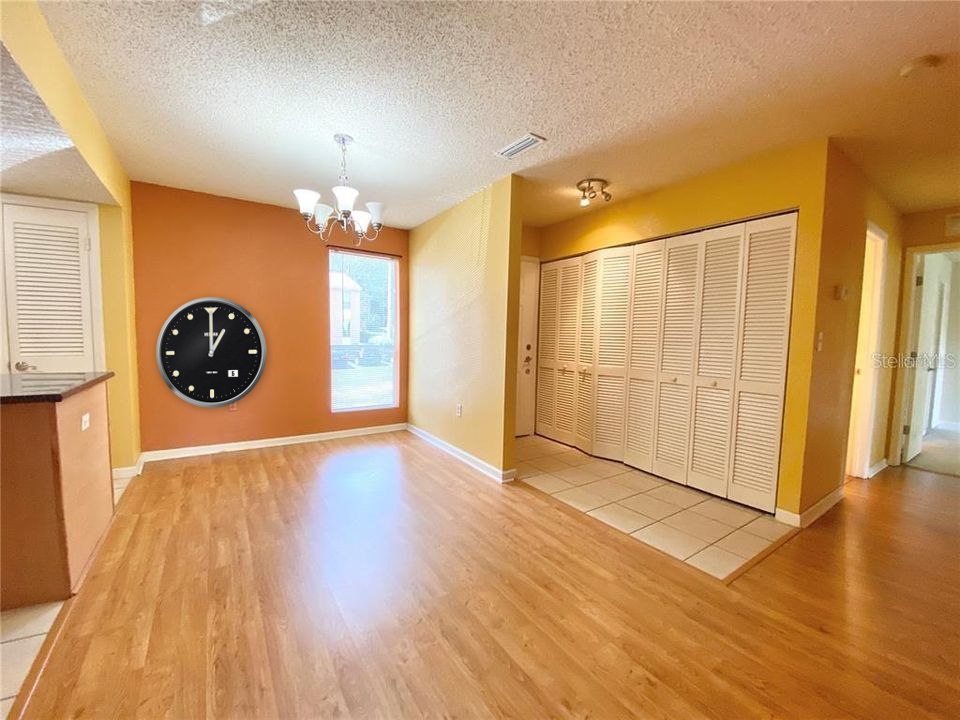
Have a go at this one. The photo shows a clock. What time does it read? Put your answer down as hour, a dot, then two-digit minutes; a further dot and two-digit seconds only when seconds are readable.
1.00
